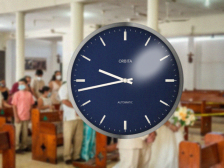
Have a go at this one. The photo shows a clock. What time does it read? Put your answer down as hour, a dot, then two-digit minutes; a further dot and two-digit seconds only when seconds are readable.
9.43
